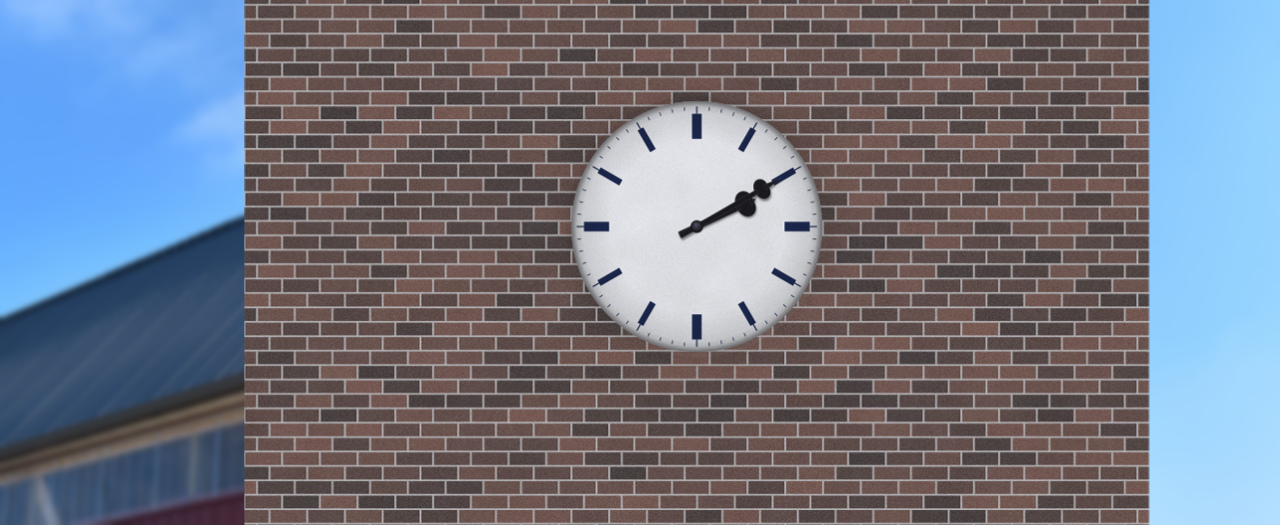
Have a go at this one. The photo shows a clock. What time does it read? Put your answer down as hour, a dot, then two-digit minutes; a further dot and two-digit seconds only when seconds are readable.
2.10
